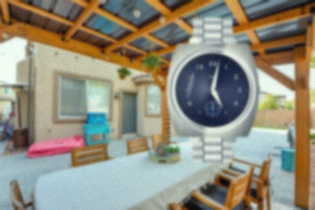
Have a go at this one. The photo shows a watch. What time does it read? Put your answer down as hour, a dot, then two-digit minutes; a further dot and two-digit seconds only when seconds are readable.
5.02
